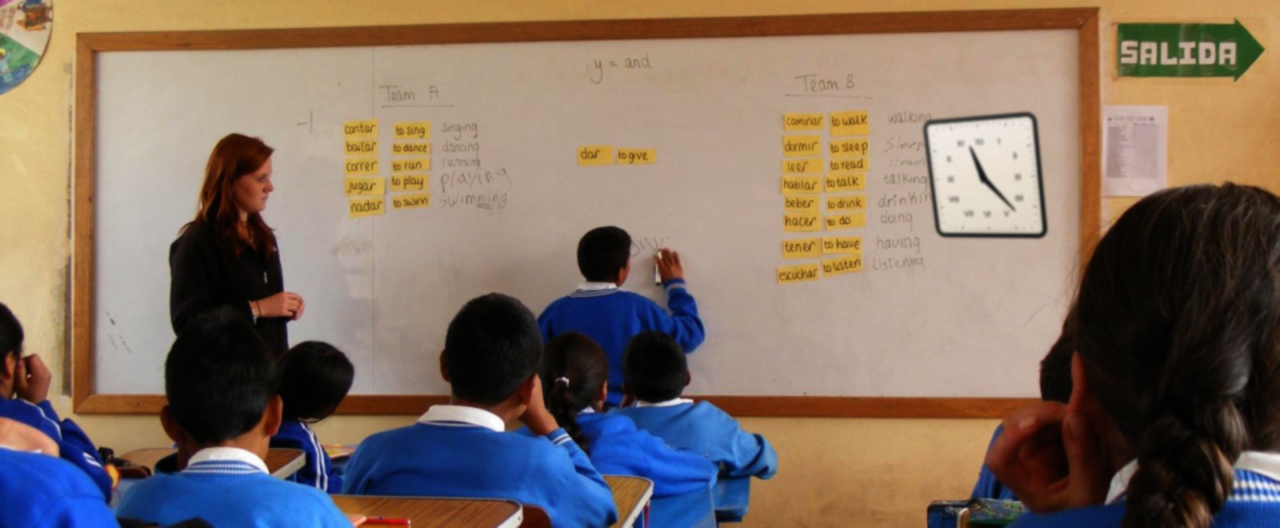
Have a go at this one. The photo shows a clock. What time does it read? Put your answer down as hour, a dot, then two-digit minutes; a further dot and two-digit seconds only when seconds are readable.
11.23
